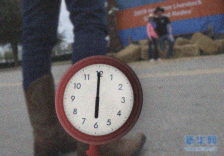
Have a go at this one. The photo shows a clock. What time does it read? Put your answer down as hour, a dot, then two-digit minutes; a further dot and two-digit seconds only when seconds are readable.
6.00
